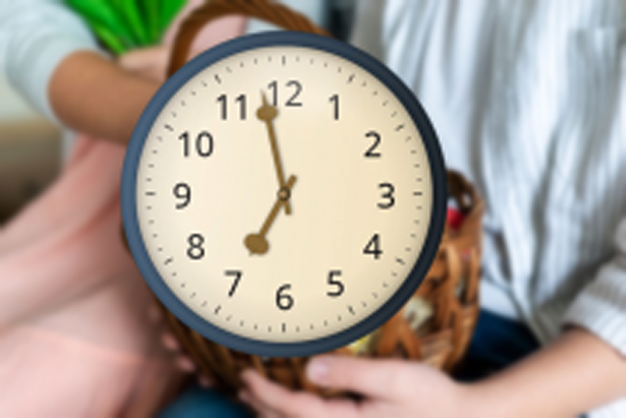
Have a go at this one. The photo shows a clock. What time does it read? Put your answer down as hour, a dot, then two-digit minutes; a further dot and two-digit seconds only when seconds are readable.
6.58
